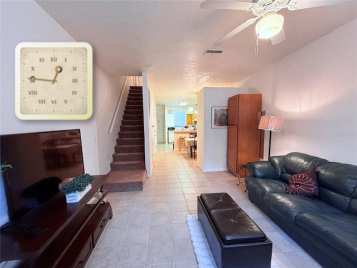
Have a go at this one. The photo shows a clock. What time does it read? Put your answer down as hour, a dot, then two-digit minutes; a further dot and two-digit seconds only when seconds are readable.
12.46
